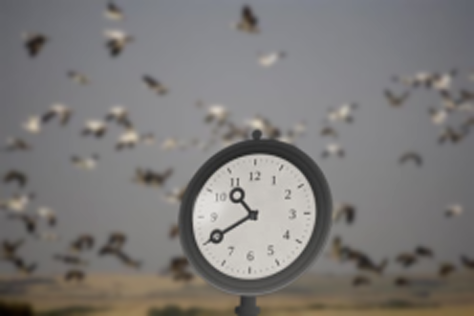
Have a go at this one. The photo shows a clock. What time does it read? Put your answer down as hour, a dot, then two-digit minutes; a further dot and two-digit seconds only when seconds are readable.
10.40
